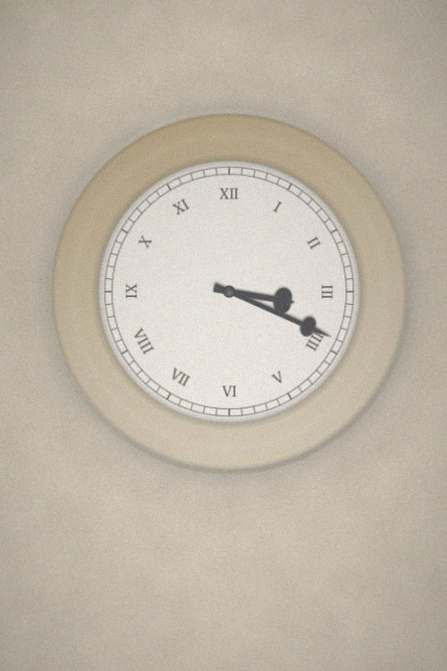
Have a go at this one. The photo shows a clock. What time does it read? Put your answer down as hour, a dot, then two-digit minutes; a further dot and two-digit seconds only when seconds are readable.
3.19
